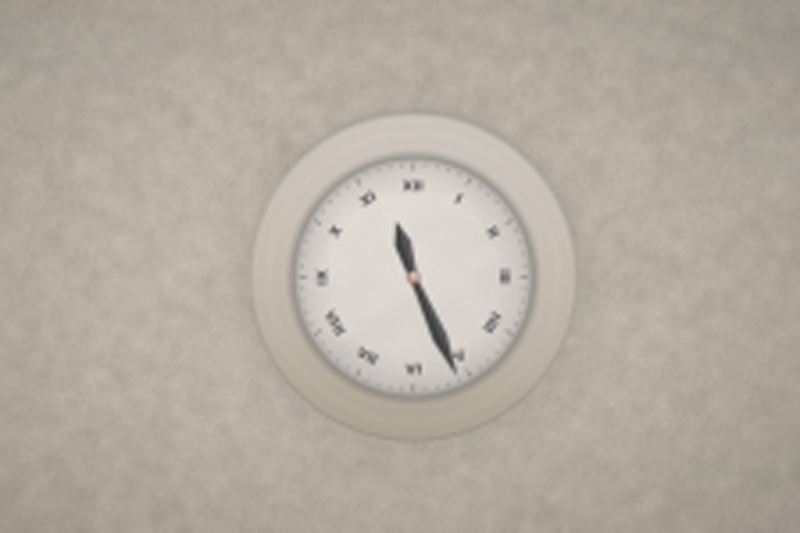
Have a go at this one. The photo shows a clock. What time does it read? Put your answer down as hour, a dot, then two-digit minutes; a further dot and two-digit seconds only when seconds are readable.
11.26
